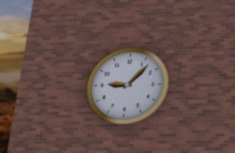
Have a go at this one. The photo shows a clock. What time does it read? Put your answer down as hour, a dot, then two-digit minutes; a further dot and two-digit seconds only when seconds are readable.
9.07
